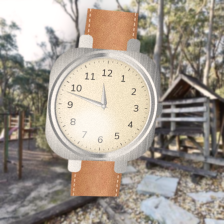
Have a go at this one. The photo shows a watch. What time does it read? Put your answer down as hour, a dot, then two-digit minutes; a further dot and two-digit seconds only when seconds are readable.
11.48
